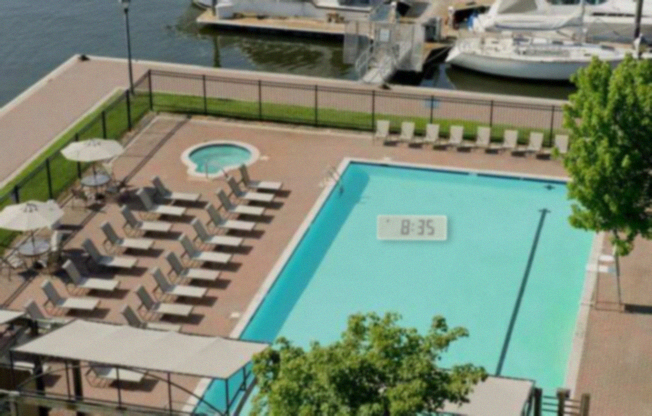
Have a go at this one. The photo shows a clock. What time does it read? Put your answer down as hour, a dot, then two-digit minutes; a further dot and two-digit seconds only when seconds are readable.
8.35
